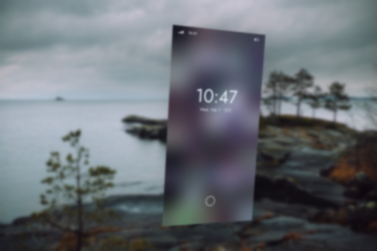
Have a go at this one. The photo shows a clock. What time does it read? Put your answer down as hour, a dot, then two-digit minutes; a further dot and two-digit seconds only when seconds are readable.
10.47
